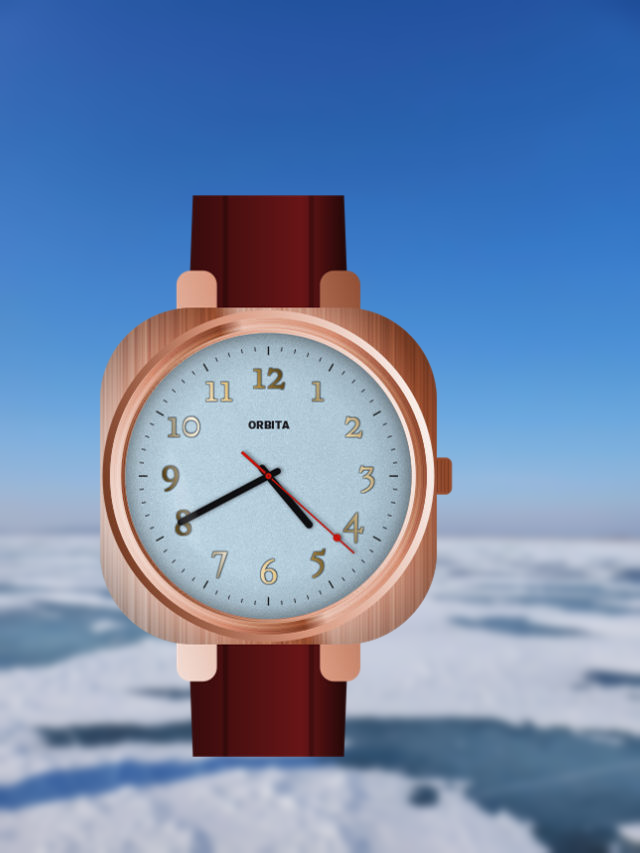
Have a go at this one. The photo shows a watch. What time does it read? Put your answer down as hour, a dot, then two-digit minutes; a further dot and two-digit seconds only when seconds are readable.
4.40.22
